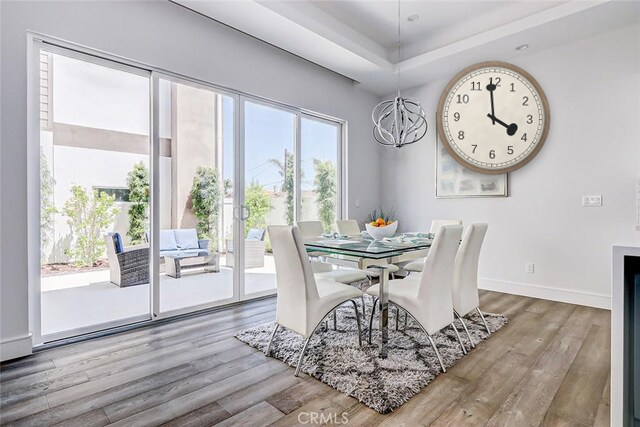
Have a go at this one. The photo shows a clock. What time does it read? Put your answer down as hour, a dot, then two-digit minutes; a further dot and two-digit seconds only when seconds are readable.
3.59
